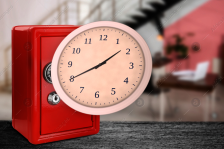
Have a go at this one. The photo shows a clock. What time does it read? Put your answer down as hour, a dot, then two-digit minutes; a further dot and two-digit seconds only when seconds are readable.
1.40
